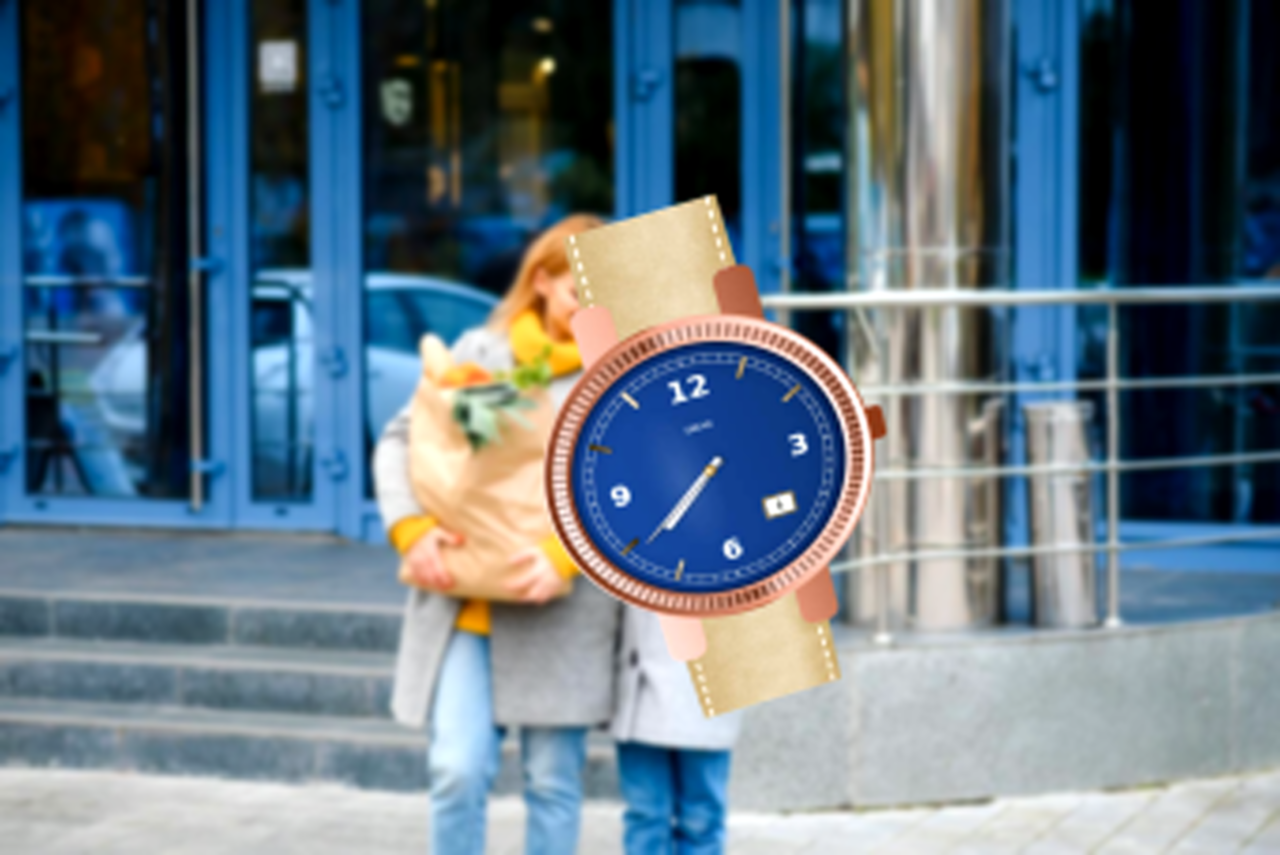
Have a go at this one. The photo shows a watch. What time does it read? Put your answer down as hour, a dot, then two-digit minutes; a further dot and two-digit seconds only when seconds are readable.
7.39
